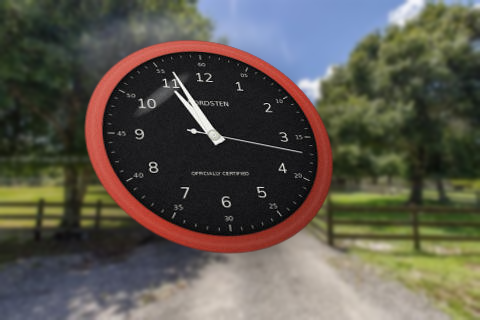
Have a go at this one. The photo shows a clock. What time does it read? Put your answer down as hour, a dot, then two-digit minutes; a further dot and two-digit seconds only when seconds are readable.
10.56.17
